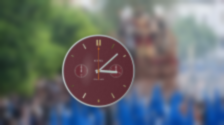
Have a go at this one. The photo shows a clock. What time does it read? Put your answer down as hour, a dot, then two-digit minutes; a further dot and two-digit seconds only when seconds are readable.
3.08
